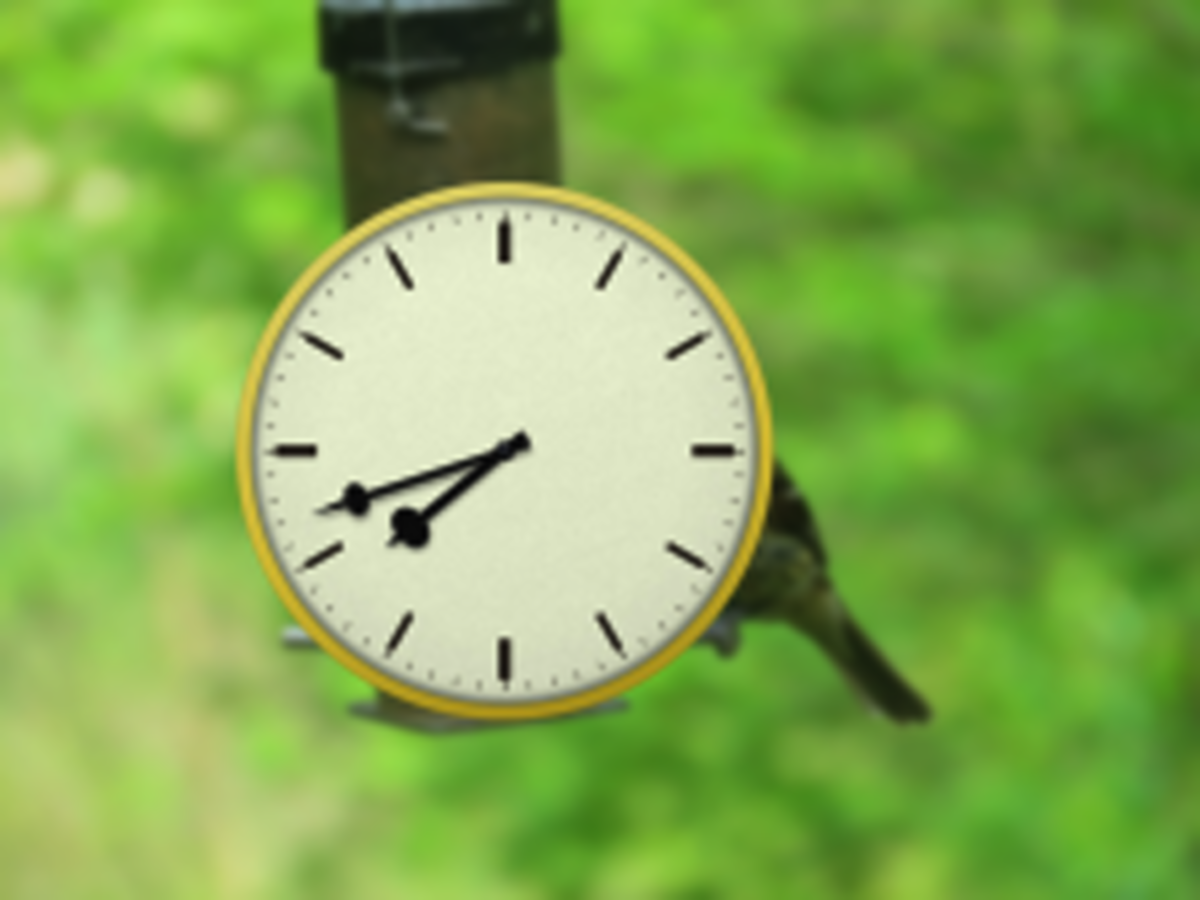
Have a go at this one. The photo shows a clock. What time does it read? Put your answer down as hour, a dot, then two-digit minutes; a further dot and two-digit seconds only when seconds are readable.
7.42
